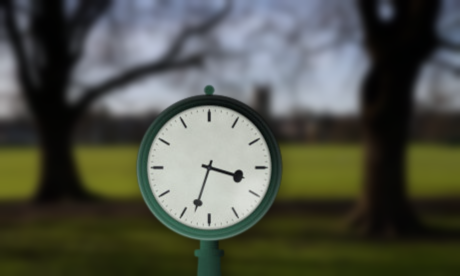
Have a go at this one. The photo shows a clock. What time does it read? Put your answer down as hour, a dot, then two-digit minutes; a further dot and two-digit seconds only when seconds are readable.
3.33
